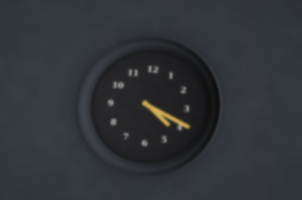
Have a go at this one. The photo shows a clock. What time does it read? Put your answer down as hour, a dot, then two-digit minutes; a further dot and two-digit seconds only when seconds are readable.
4.19
